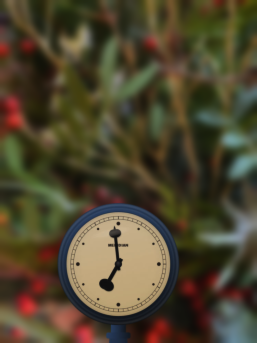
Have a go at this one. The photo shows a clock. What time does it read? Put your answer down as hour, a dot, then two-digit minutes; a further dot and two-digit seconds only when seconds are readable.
6.59
